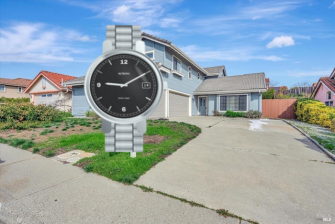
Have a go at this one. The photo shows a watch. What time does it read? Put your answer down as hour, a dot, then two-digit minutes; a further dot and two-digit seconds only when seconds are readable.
9.10
